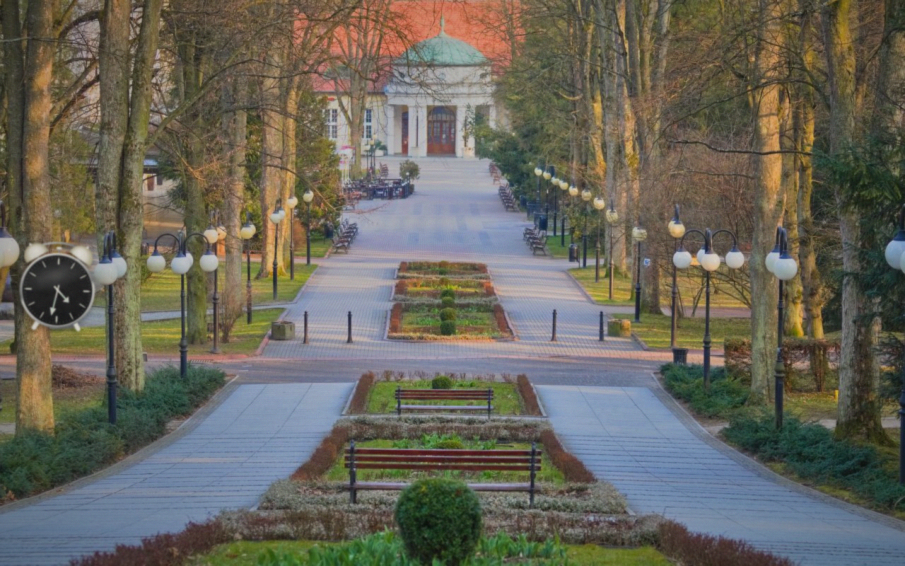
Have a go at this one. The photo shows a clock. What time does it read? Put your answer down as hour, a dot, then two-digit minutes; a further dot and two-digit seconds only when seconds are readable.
4.32
